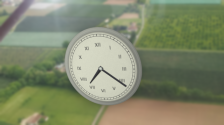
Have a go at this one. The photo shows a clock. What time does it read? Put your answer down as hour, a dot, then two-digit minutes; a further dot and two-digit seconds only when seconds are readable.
7.21
